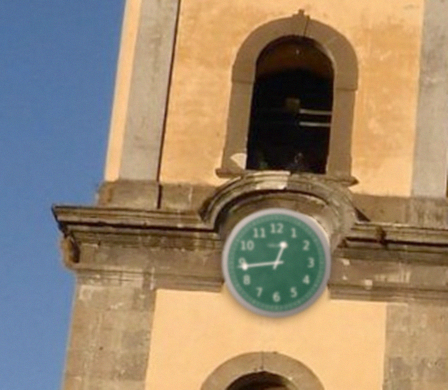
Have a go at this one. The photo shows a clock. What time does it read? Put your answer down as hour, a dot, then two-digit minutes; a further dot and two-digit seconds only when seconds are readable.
12.44
